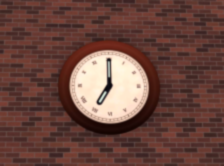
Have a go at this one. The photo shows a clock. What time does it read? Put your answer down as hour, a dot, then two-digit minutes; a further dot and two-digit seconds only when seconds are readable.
7.00
